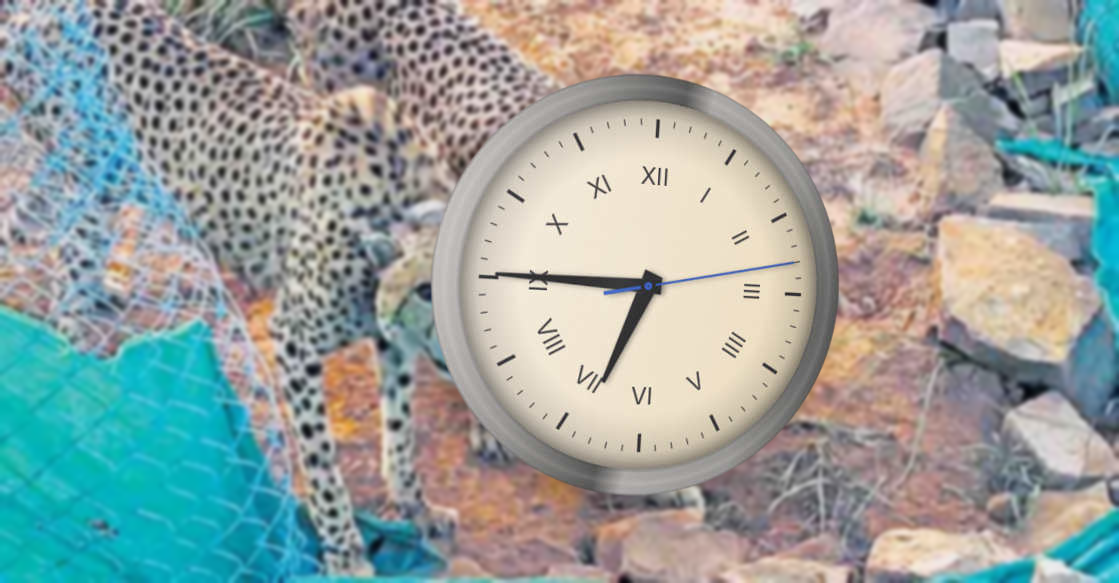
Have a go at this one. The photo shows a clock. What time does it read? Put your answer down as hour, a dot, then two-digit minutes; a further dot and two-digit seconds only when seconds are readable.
6.45.13
